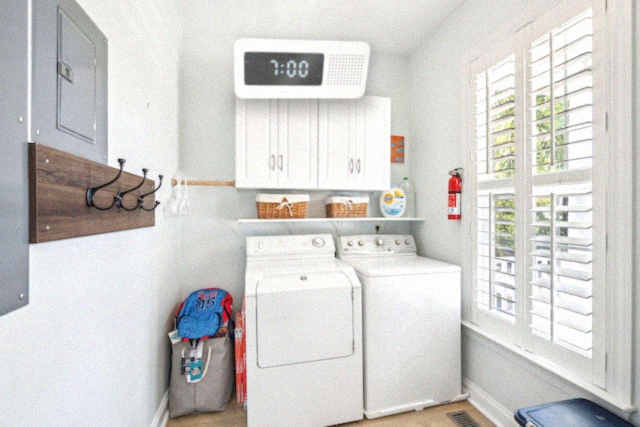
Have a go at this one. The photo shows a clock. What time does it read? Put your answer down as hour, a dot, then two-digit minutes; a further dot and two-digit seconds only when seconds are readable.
7.00
